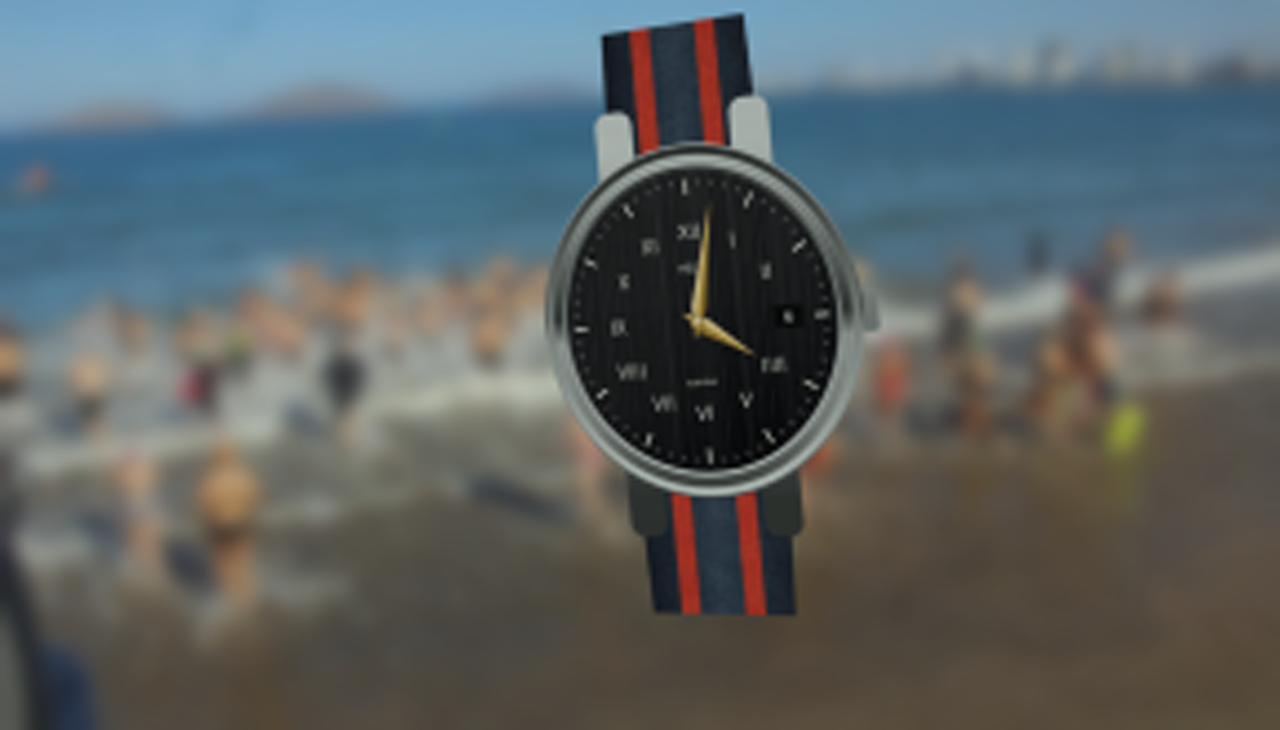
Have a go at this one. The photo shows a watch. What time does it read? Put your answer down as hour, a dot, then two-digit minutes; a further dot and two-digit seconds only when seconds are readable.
4.02
